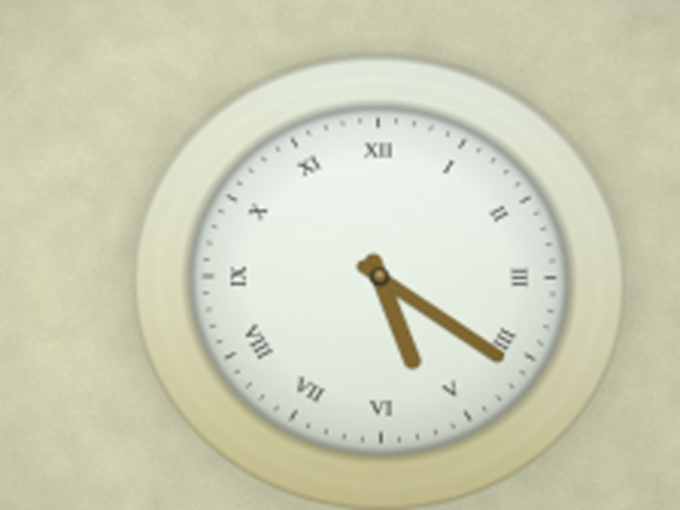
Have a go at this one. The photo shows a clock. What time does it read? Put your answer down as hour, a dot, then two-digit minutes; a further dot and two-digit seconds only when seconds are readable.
5.21
